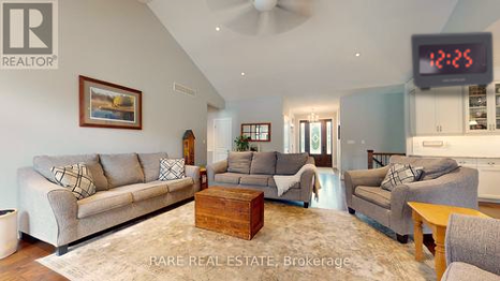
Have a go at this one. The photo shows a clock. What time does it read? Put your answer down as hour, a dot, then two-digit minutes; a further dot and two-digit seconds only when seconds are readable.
12.25
